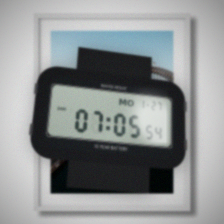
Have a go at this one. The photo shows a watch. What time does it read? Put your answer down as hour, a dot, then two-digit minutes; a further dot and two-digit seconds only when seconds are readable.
7.05.54
